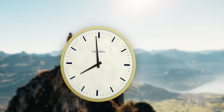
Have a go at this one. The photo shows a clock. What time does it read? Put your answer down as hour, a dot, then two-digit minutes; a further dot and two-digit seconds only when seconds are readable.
7.59
